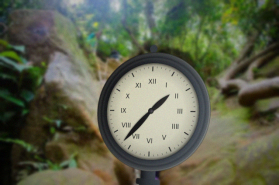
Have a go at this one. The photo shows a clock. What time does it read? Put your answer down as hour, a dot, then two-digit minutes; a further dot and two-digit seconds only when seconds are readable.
1.37
